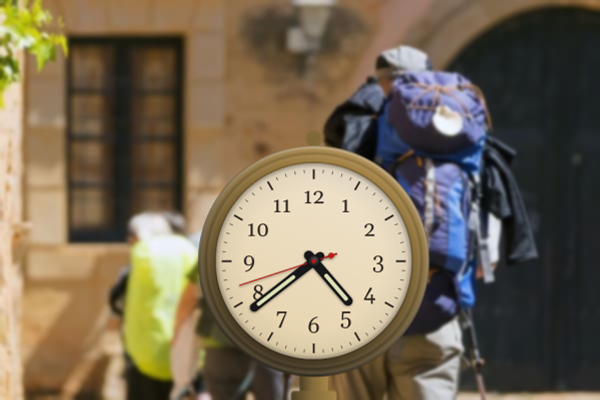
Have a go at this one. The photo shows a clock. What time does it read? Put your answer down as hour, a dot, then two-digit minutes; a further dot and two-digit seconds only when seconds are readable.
4.38.42
